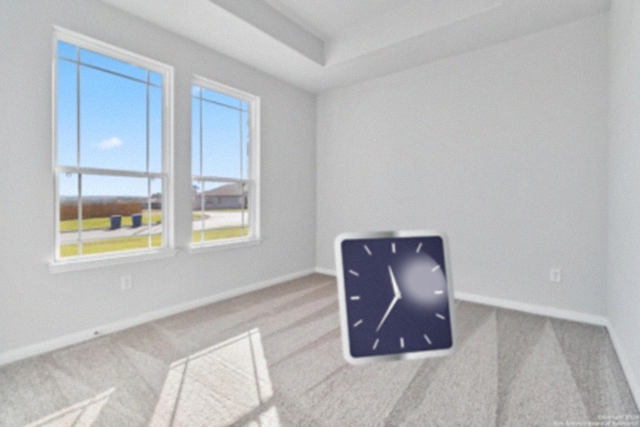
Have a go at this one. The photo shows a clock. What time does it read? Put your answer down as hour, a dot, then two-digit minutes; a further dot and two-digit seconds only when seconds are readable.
11.36
